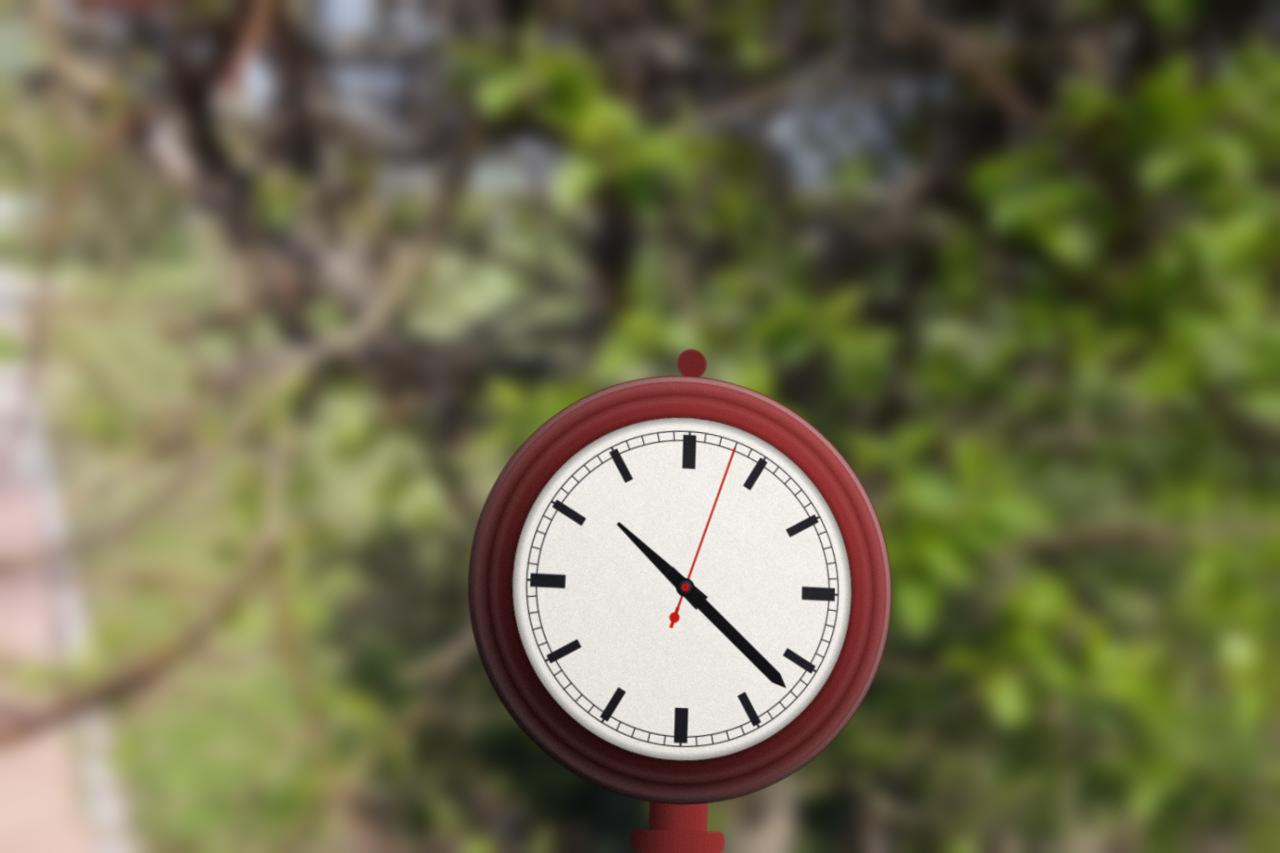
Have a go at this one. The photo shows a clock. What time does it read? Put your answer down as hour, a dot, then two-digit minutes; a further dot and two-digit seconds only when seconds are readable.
10.22.03
